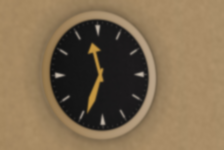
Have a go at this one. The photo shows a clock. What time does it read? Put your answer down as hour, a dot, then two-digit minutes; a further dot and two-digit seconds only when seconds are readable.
11.34
